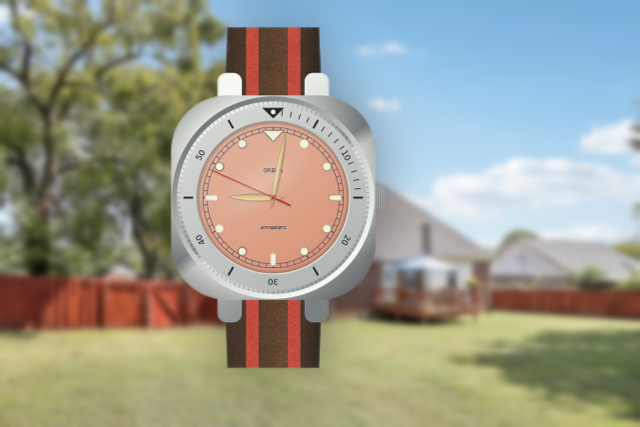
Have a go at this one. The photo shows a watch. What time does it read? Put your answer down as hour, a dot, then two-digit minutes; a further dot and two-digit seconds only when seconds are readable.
9.01.49
